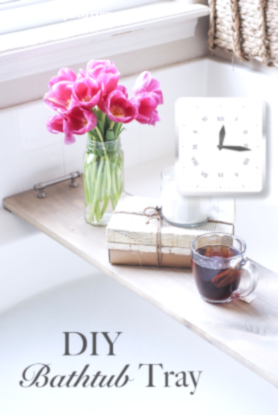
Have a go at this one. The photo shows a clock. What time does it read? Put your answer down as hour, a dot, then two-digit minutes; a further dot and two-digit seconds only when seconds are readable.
12.16
